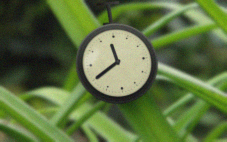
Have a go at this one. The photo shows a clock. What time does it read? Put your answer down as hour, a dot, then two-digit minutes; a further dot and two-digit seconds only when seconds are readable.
11.40
